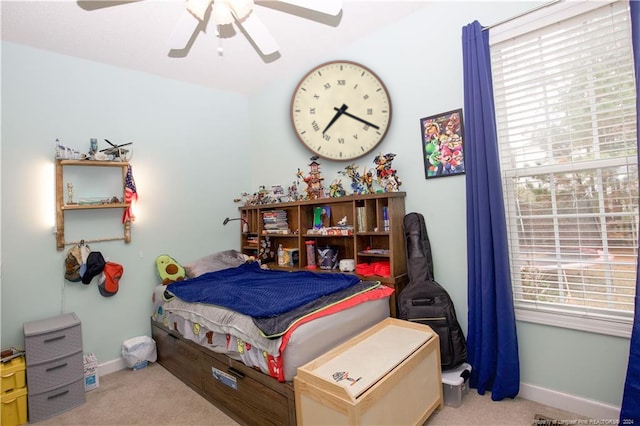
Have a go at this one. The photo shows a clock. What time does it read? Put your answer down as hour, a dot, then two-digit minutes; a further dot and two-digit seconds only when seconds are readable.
7.19
